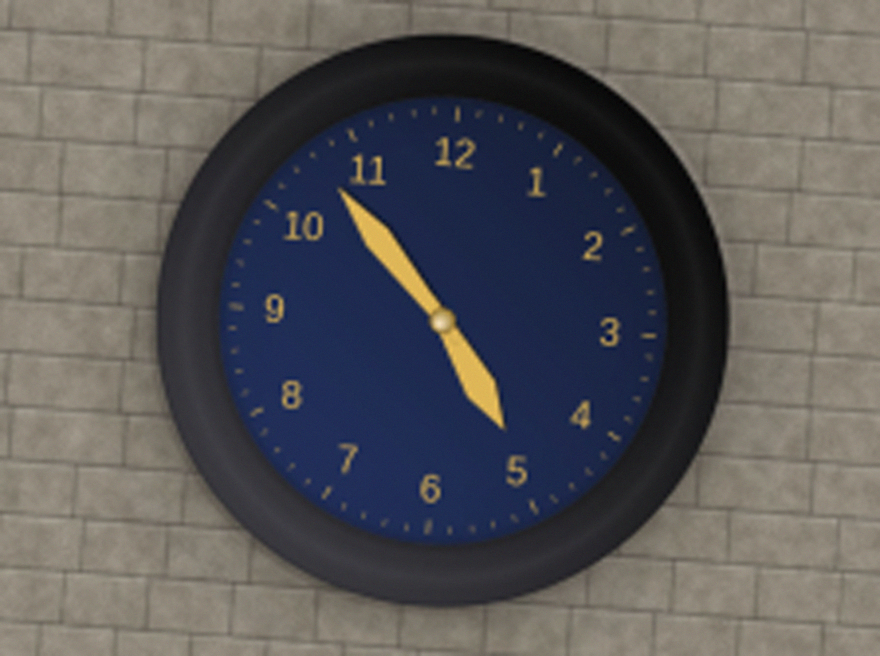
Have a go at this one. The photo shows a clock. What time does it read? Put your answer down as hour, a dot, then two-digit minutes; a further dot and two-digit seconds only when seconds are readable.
4.53
